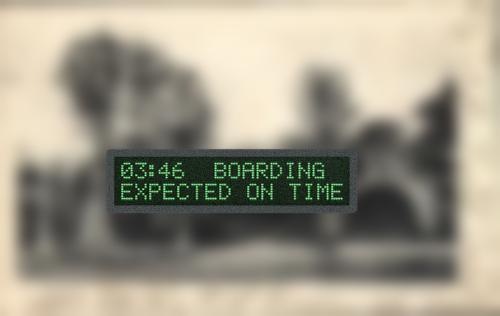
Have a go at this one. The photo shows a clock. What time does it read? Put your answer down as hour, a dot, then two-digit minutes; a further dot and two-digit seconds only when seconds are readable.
3.46
